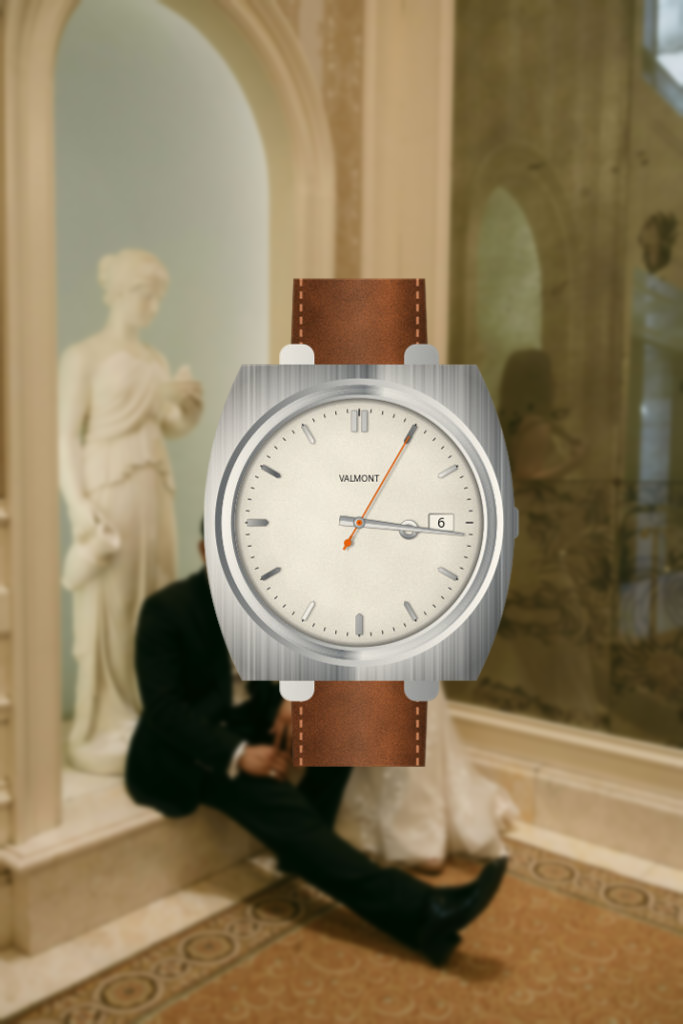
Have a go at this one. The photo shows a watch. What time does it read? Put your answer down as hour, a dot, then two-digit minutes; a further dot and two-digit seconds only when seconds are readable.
3.16.05
